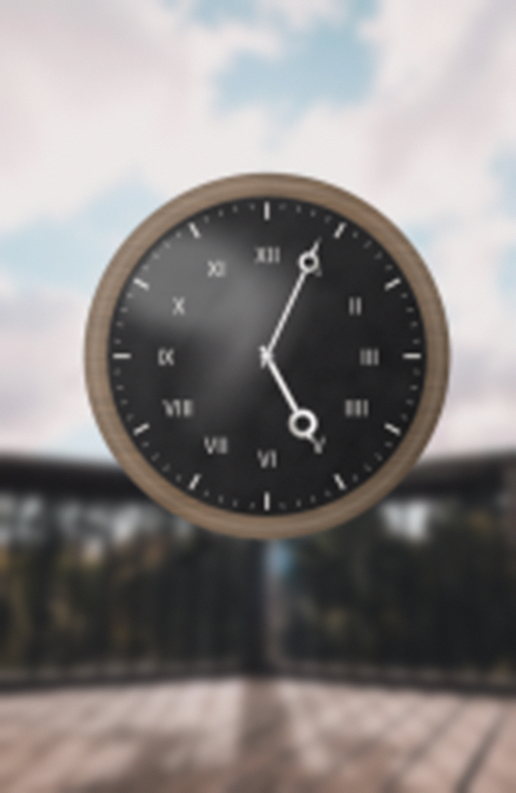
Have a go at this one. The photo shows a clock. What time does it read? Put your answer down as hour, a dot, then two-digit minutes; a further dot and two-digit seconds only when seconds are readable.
5.04
